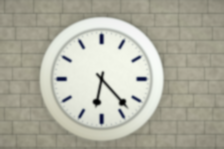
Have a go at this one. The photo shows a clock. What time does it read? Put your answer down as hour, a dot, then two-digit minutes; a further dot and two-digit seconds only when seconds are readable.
6.23
